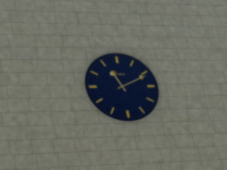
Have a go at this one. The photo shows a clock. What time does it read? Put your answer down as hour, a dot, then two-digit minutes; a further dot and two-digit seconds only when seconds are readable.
11.11
